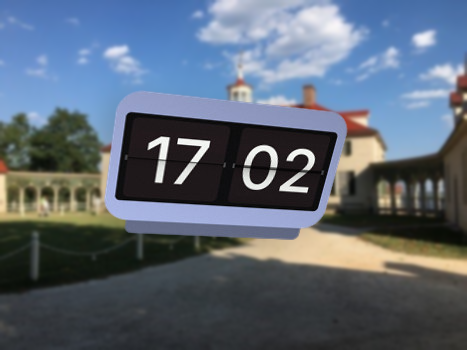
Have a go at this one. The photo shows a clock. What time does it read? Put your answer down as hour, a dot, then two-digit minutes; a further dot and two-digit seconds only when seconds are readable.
17.02
